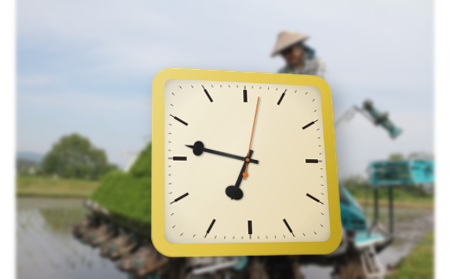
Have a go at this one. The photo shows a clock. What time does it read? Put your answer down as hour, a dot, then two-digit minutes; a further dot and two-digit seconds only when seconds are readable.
6.47.02
